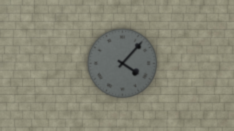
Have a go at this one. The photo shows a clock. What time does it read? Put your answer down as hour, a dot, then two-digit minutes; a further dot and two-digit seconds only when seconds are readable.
4.07
